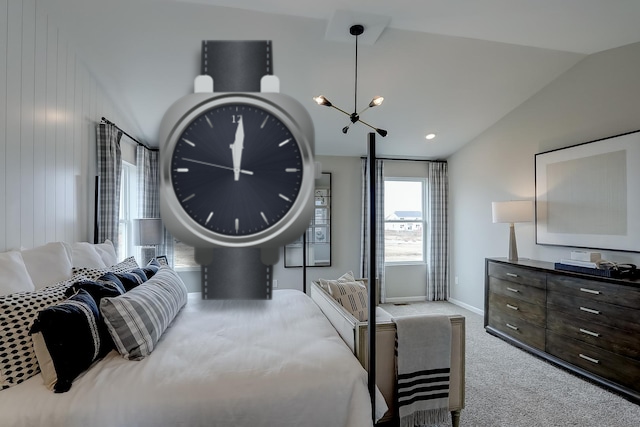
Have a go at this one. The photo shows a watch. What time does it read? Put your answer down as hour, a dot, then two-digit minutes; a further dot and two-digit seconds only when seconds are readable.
12.00.47
